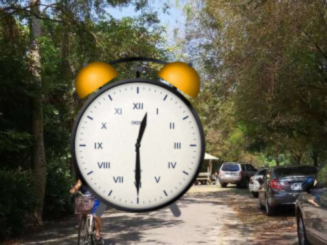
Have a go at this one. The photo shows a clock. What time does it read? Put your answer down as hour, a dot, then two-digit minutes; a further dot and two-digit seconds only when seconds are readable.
12.30
